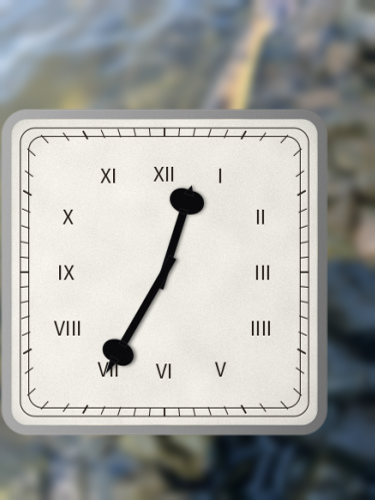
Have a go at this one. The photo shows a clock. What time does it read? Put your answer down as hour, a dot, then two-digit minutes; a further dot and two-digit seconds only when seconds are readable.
12.35
